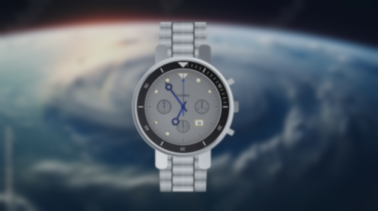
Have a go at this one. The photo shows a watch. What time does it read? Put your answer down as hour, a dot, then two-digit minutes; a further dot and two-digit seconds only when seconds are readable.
6.54
